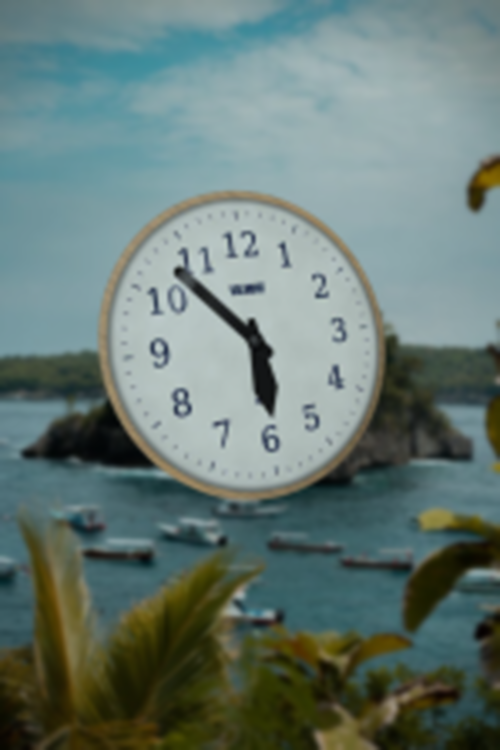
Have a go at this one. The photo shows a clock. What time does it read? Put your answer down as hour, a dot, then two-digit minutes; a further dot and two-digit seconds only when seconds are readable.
5.53
